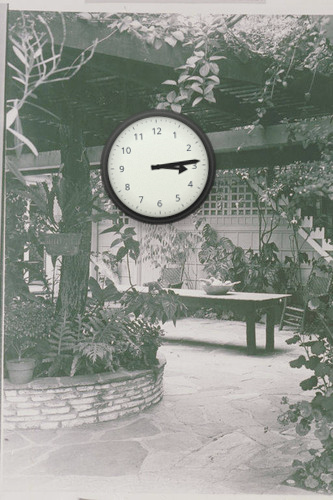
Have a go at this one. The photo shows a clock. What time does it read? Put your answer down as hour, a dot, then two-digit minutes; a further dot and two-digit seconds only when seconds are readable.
3.14
